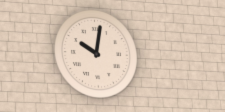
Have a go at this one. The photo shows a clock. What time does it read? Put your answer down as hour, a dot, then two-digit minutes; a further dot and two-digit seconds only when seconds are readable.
10.02
